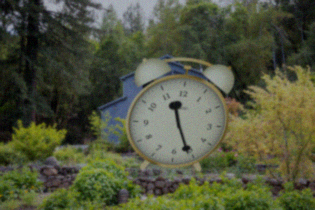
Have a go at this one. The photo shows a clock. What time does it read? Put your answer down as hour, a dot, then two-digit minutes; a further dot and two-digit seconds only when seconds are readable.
11.26
